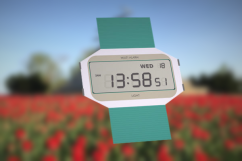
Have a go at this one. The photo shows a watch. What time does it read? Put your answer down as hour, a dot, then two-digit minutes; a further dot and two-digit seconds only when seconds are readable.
13.58.51
